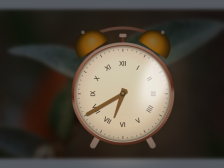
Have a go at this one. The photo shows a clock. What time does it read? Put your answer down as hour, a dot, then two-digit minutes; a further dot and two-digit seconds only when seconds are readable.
6.40
